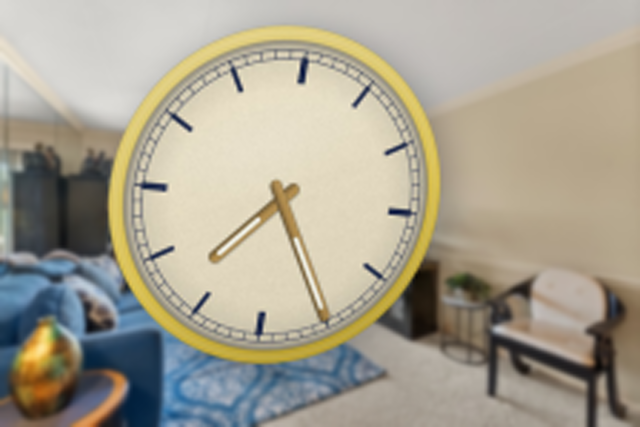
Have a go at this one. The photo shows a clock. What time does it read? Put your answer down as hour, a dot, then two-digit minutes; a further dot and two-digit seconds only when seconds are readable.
7.25
